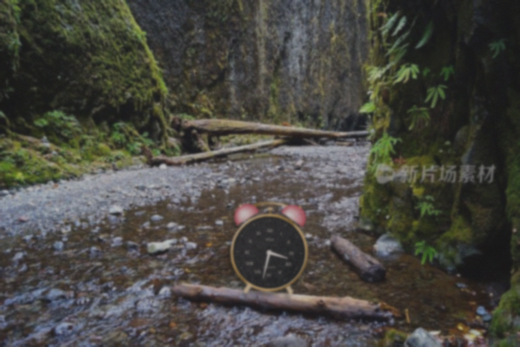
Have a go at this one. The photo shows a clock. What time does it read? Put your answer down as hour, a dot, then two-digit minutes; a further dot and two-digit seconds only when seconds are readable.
3.32
